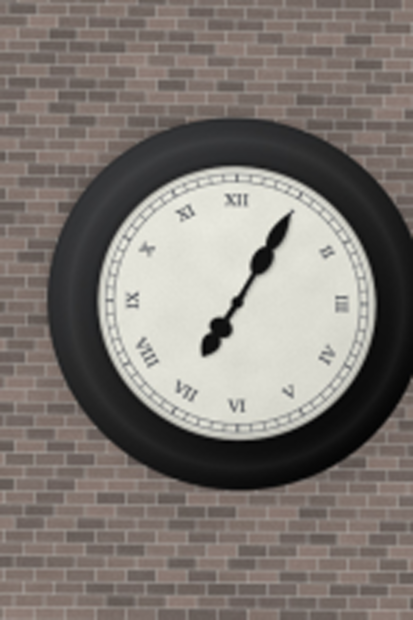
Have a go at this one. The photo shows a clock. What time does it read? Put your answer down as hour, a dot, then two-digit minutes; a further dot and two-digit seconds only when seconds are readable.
7.05
